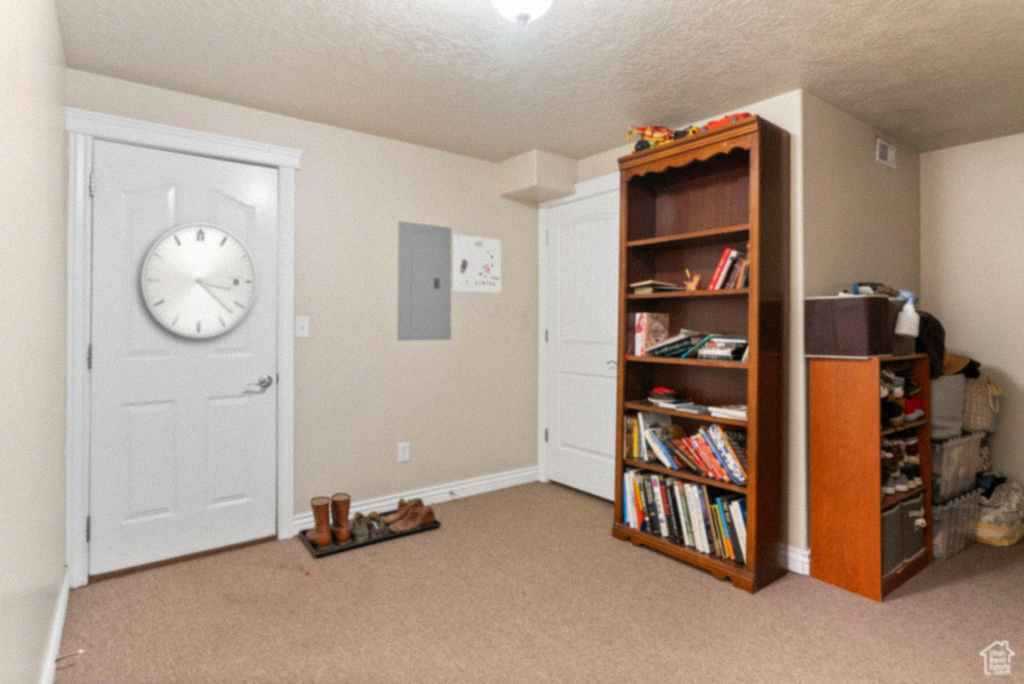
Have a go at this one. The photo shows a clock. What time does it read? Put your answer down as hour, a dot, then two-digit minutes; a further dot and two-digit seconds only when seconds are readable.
3.22
